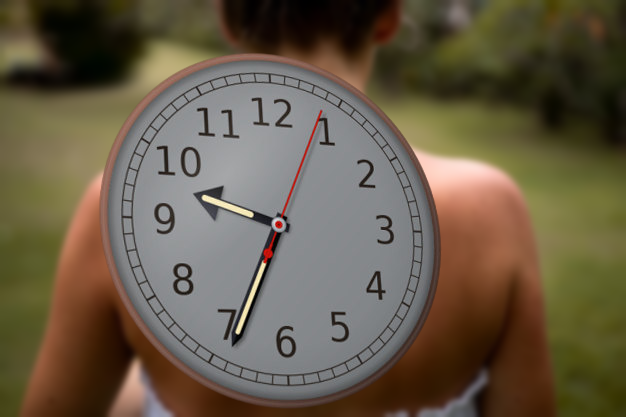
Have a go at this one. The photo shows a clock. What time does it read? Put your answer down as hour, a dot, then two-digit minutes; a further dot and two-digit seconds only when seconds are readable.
9.34.04
